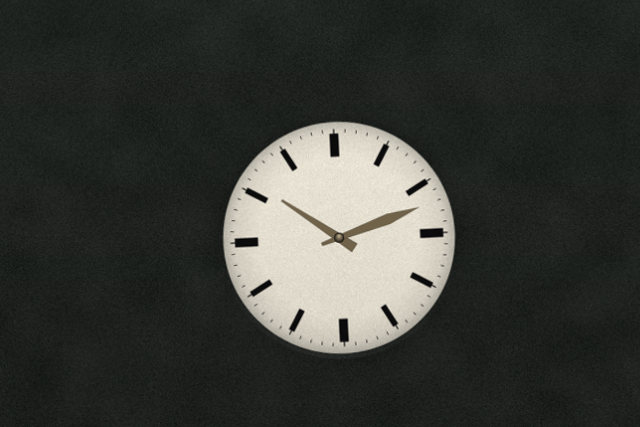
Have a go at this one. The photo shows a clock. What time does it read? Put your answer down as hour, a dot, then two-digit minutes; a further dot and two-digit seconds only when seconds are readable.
10.12
